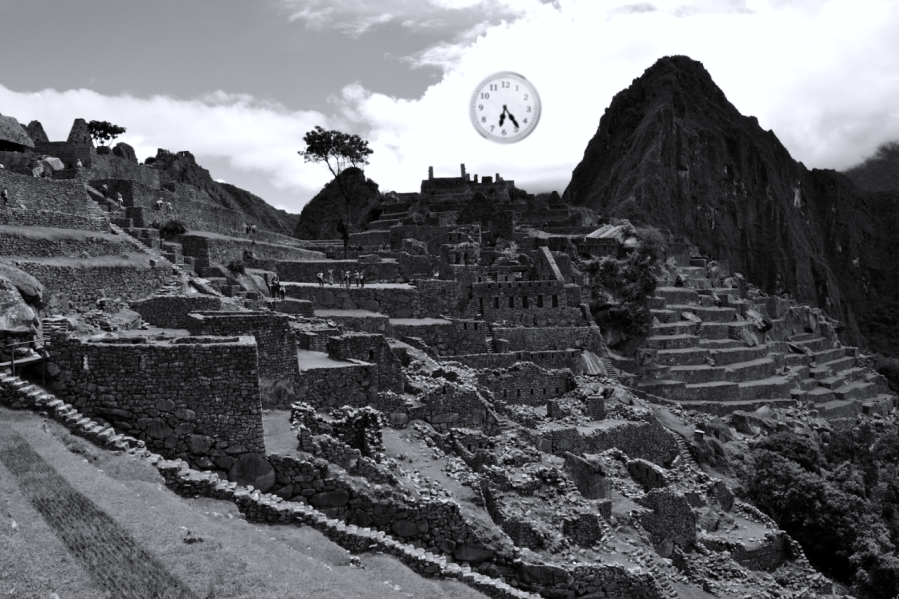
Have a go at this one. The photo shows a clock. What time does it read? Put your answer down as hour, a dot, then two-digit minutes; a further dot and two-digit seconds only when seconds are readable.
6.24
